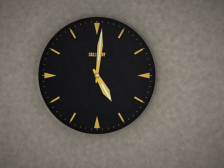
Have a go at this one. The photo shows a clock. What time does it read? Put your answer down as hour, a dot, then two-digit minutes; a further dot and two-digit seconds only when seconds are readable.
5.01
